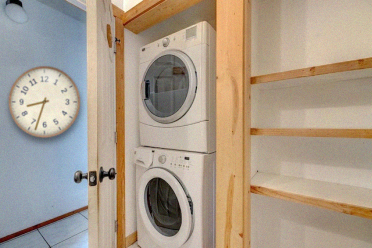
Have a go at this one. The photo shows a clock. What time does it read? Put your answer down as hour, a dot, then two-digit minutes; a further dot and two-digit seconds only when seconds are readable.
8.33
